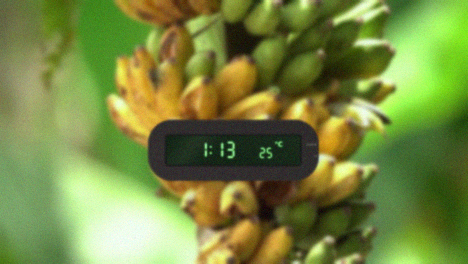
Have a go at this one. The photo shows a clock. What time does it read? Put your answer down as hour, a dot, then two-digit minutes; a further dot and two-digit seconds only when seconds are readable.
1.13
